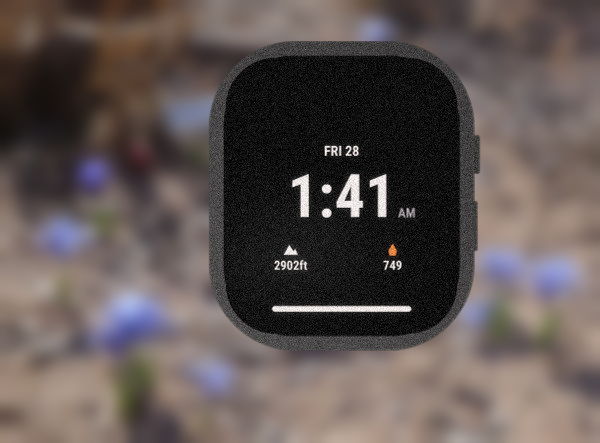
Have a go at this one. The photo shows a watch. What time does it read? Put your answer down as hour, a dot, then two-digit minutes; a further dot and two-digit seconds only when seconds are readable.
1.41
